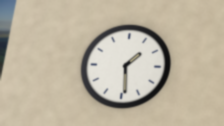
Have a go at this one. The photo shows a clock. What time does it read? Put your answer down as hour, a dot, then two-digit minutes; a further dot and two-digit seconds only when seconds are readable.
1.29
